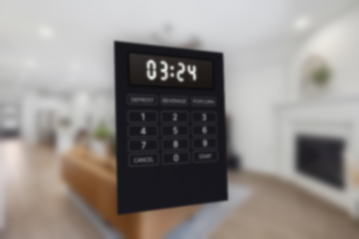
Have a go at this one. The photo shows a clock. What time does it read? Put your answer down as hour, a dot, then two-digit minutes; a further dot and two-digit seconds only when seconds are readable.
3.24
